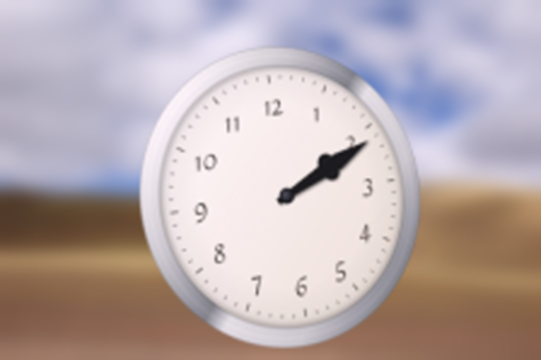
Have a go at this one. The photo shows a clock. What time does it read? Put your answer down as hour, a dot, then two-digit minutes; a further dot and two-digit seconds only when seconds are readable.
2.11
